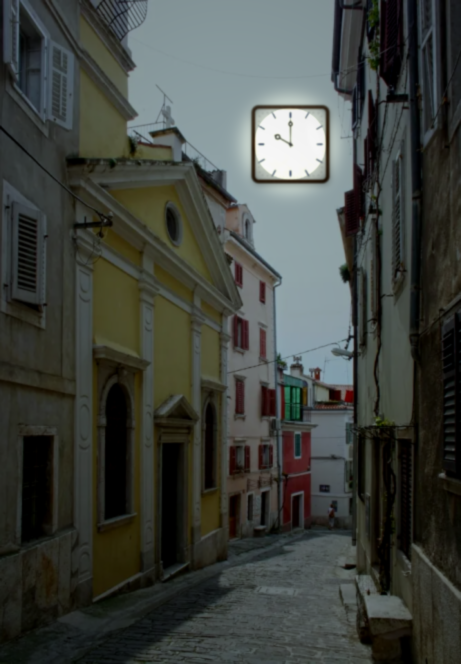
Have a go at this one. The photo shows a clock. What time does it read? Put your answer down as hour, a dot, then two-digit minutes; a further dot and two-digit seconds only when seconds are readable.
10.00
